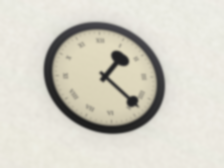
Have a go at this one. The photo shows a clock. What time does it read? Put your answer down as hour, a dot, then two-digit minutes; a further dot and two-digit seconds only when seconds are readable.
1.23
